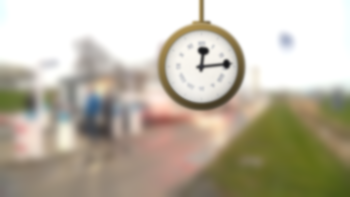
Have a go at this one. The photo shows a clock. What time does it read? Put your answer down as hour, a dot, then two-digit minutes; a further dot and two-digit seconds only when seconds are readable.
12.14
